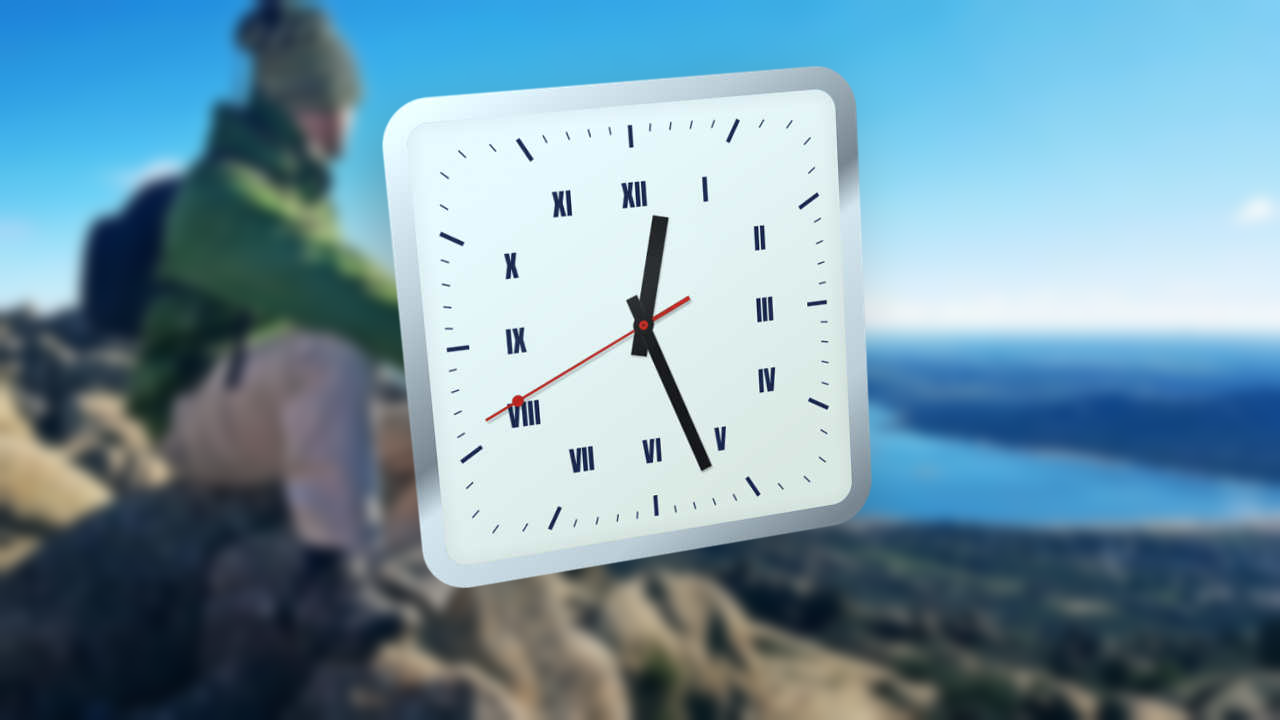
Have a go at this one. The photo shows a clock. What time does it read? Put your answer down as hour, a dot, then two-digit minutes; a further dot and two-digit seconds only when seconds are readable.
12.26.41
